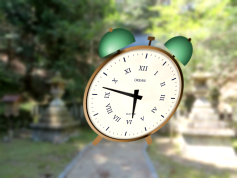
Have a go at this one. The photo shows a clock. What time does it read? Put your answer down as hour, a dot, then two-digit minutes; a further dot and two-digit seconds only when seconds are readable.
5.47
